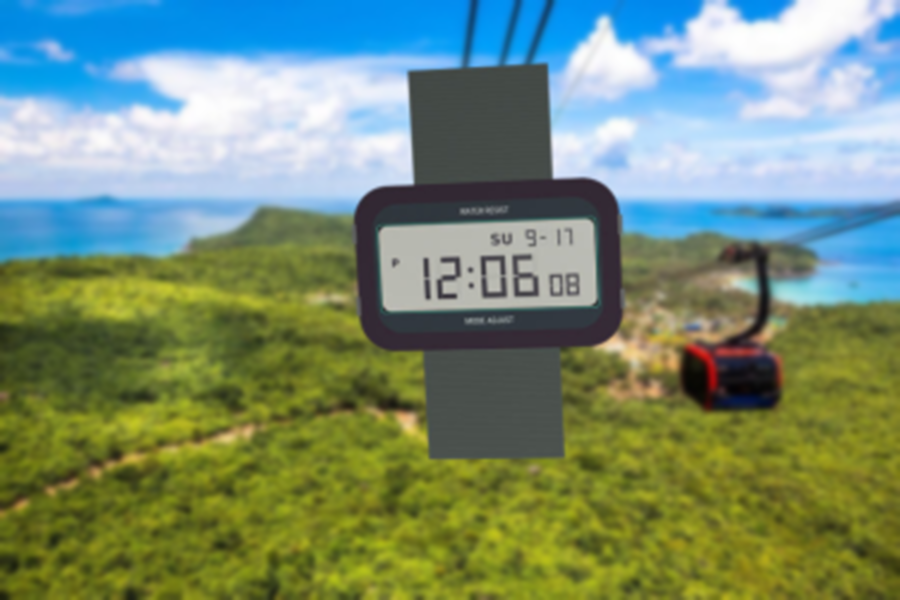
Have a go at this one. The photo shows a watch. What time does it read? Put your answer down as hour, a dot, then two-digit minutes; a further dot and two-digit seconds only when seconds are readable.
12.06.08
